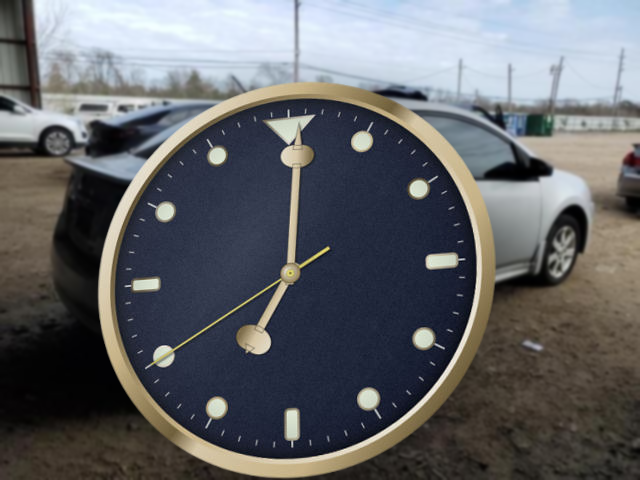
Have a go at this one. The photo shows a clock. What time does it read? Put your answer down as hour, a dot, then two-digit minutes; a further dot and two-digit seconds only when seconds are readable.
7.00.40
